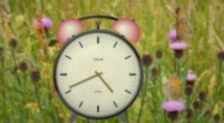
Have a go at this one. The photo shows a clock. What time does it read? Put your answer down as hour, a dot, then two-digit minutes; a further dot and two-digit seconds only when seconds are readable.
4.41
